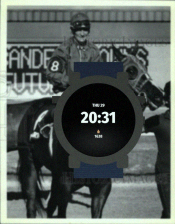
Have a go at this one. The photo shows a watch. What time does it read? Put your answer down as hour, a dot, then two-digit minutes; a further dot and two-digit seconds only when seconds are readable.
20.31
